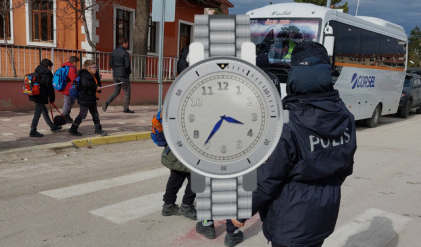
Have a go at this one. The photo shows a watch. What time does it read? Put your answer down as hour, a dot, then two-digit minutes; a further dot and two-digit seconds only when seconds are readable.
3.36
